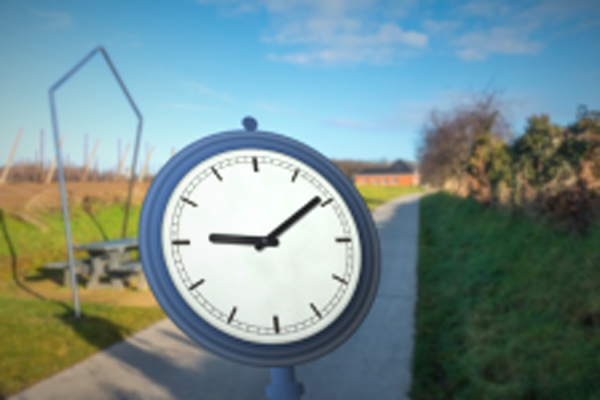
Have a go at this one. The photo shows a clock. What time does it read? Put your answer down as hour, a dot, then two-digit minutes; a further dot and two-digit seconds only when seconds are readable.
9.09
